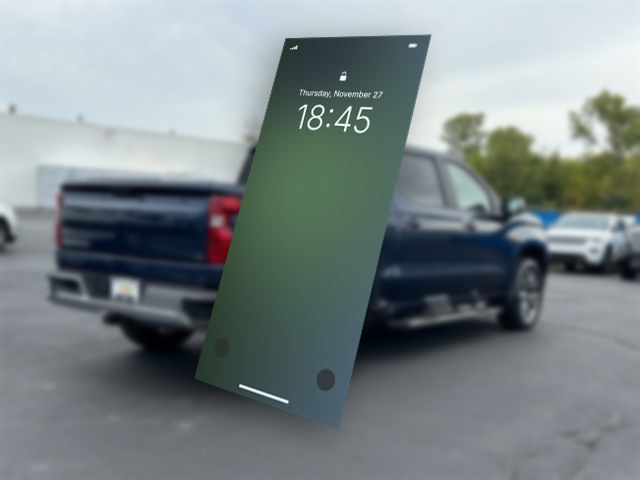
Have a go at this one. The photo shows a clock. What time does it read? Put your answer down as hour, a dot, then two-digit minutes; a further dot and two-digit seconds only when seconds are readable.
18.45
